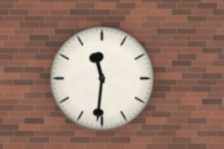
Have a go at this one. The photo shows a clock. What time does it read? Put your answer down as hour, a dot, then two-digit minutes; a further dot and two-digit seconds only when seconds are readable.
11.31
